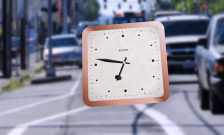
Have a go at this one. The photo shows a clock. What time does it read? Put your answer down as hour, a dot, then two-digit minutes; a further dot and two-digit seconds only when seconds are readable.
6.47
